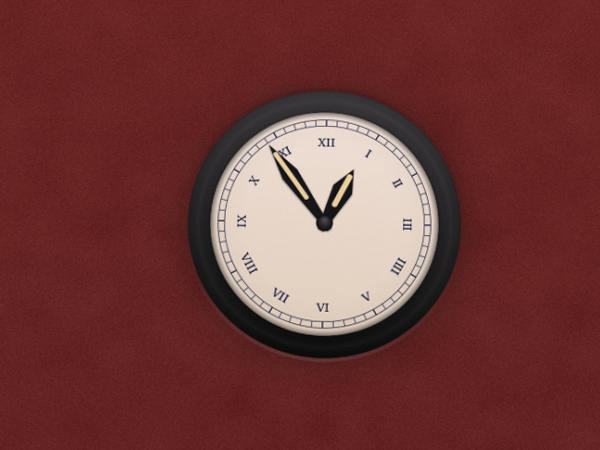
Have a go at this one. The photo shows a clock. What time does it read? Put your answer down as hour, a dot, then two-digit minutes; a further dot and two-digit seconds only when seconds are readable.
12.54
